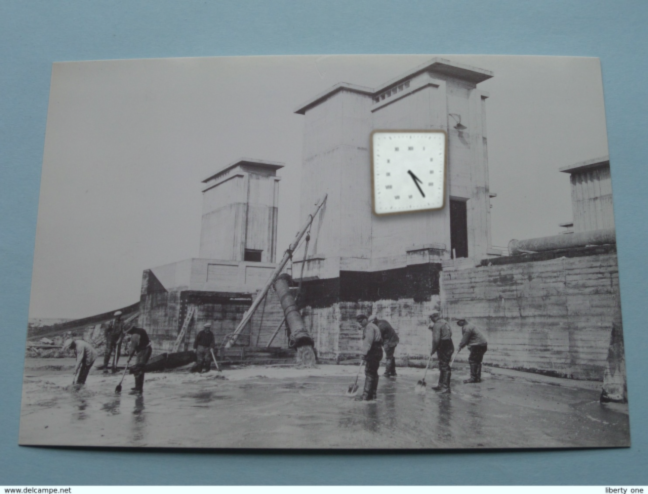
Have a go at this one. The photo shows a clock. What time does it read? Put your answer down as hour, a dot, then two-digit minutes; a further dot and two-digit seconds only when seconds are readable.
4.25
